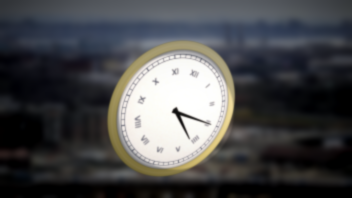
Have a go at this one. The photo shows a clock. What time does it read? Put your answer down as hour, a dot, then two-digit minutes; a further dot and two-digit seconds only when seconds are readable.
4.15
